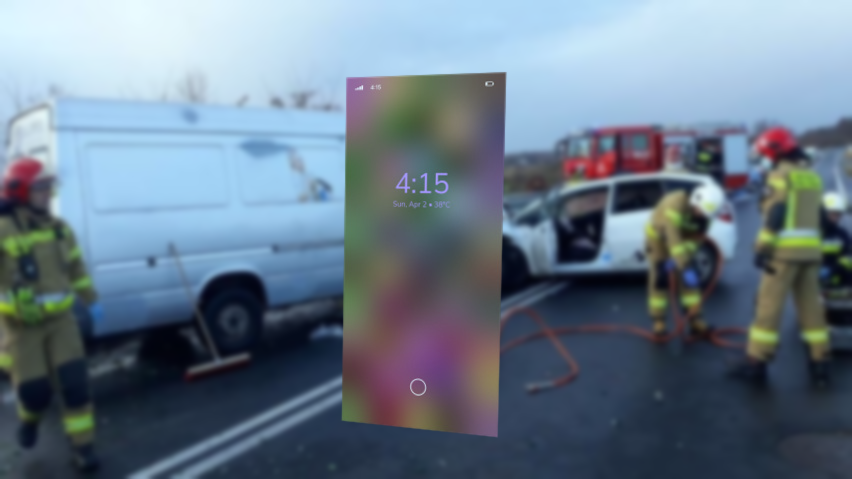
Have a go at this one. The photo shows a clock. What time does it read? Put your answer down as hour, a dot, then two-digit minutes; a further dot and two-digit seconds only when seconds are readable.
4.15
